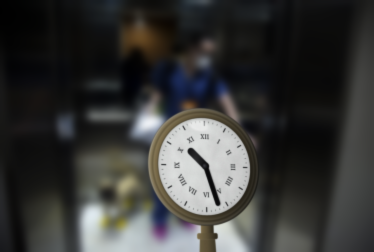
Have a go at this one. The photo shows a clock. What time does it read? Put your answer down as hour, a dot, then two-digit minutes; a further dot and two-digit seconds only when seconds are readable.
10.27
